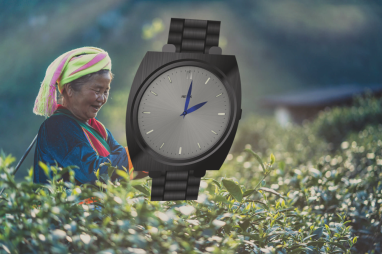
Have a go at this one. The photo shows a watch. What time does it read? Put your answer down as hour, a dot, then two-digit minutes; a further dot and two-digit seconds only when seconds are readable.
2.01
